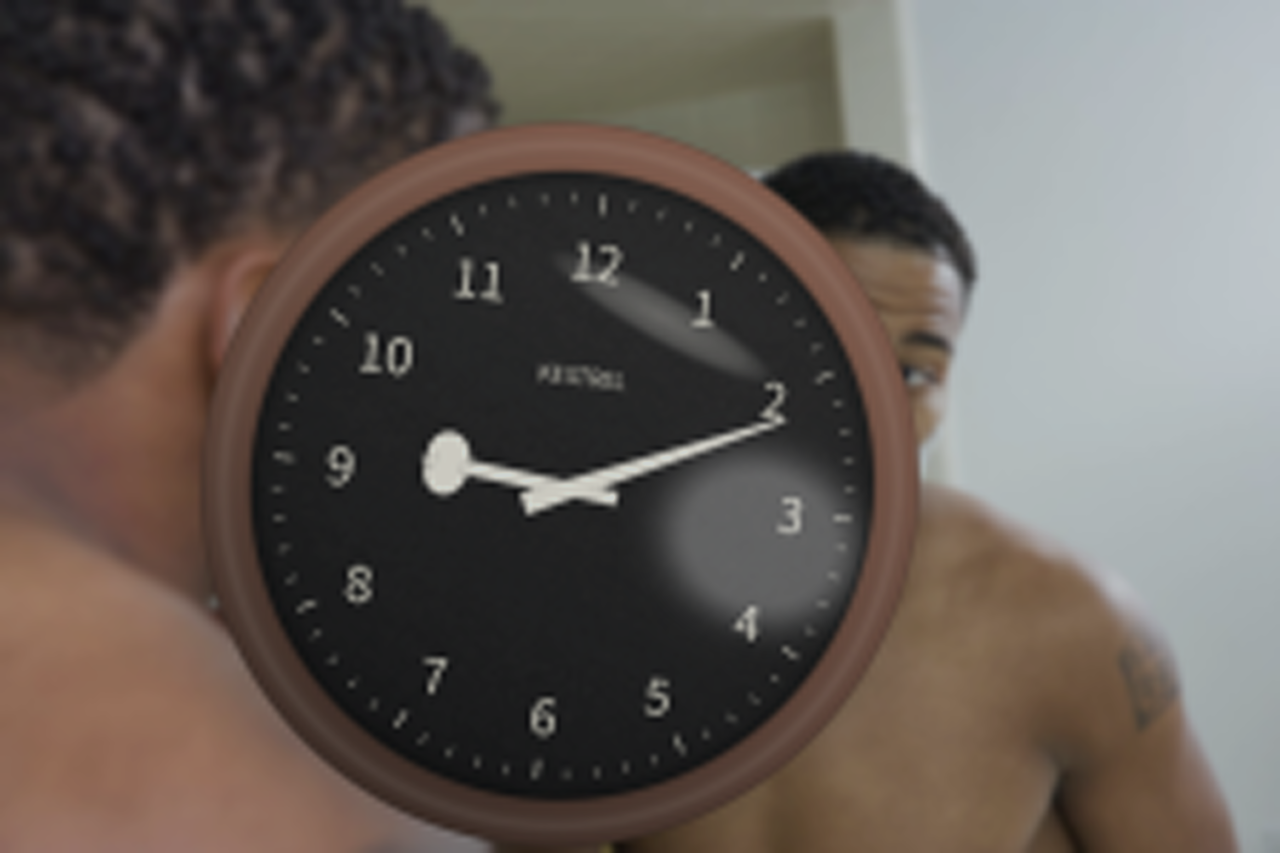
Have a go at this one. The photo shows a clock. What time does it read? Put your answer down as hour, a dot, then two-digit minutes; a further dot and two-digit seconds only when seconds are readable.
9.11
